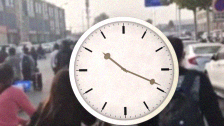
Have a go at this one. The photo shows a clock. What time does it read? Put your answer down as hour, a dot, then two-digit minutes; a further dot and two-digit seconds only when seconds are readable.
10.19
